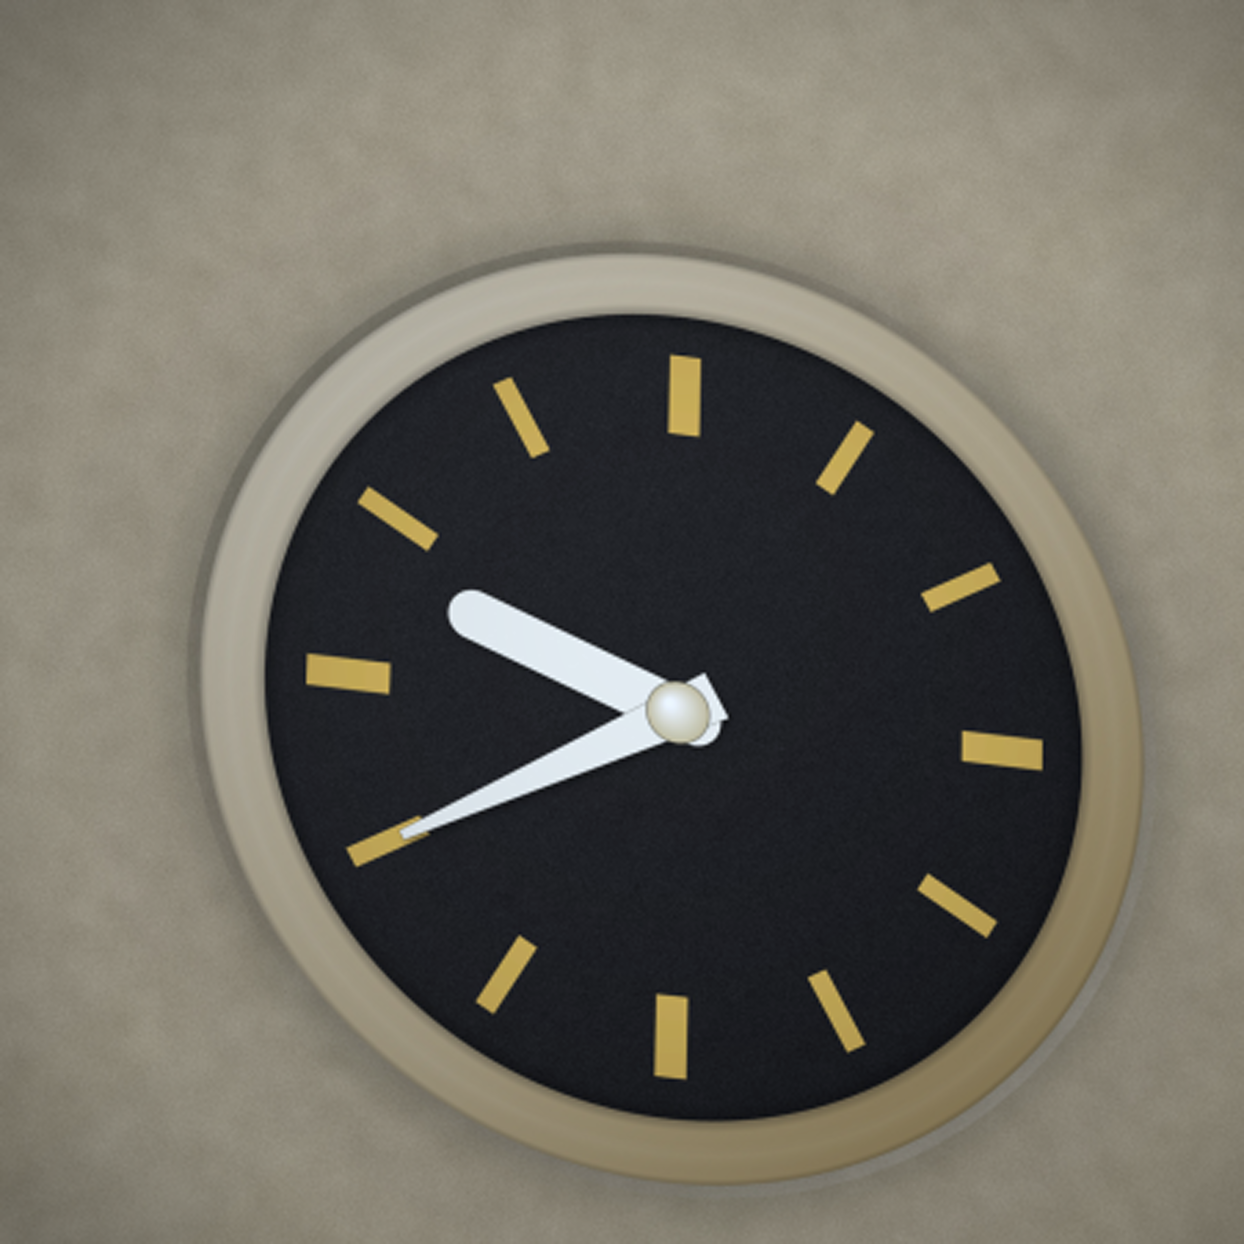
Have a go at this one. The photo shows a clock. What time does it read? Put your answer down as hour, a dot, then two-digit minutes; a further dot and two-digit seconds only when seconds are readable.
9.40
